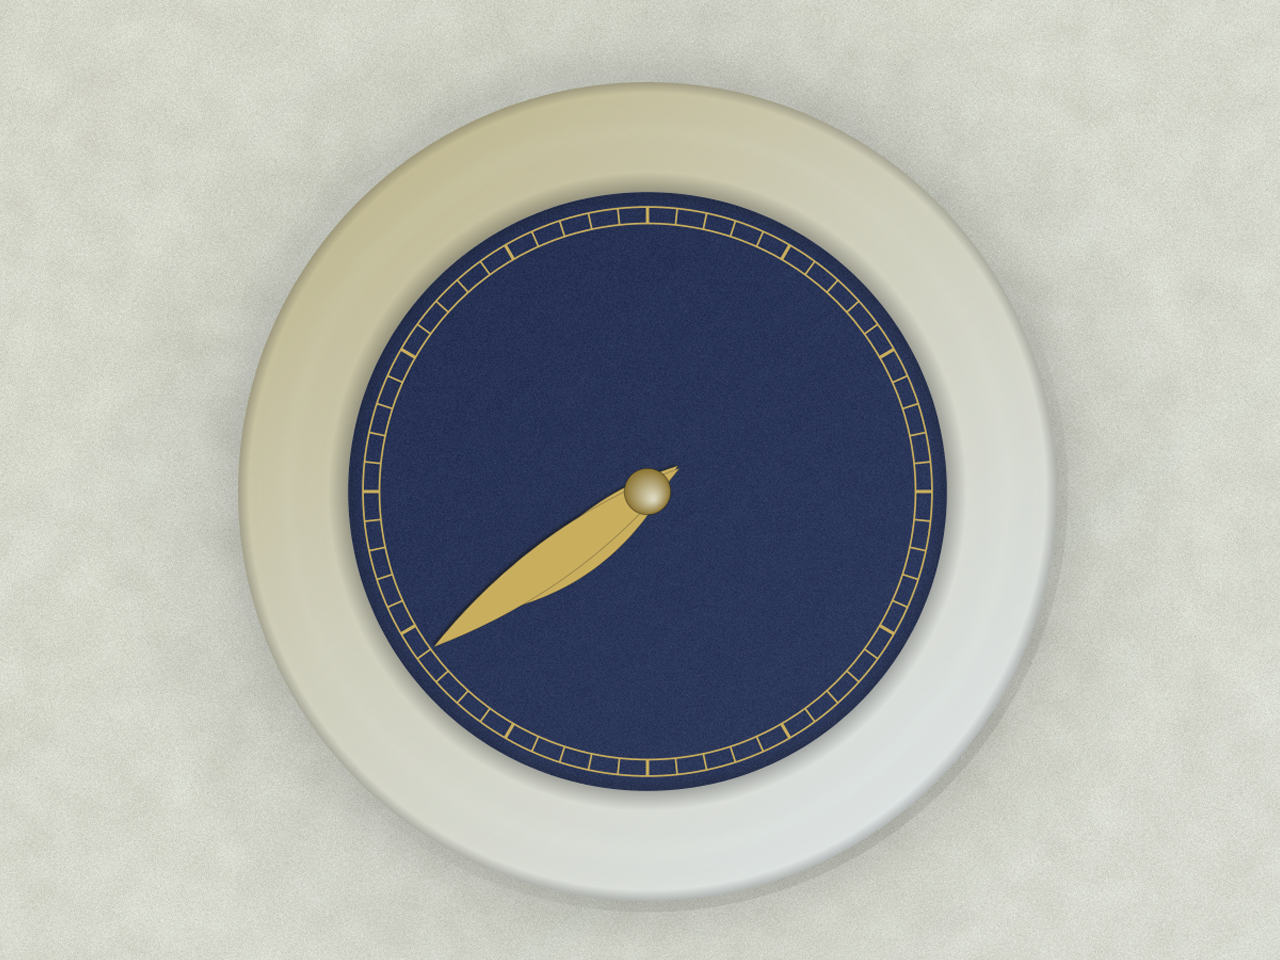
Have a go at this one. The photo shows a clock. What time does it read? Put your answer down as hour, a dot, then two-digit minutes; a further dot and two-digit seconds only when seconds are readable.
7.39
